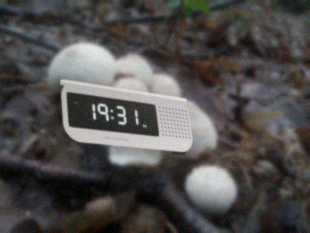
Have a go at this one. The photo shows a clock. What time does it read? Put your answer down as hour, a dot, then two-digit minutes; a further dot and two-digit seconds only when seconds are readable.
19.31
